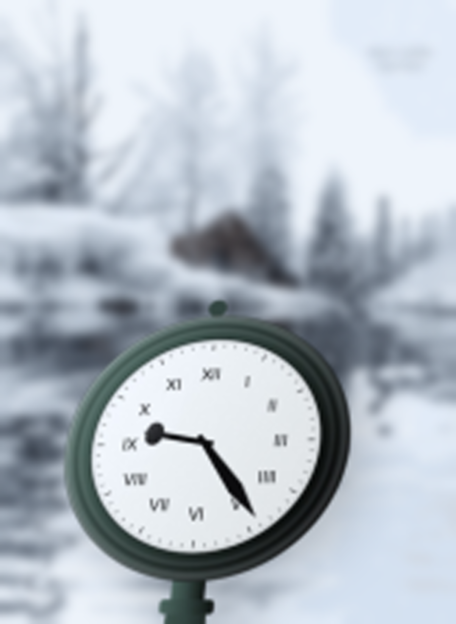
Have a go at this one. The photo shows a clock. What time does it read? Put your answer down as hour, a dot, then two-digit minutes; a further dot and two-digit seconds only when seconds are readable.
9.24
